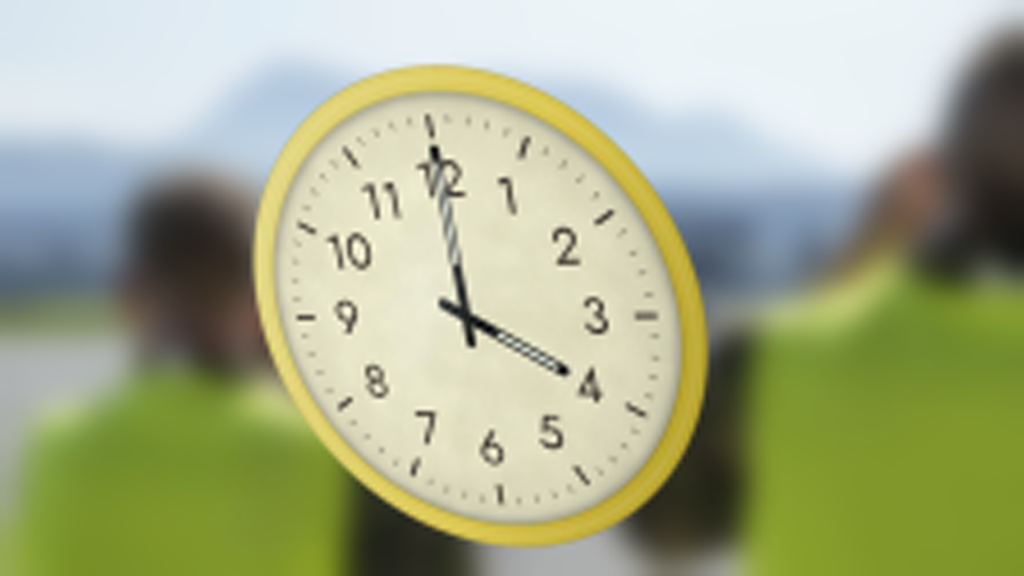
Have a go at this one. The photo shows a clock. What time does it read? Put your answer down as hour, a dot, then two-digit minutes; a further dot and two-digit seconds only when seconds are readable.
4.00
